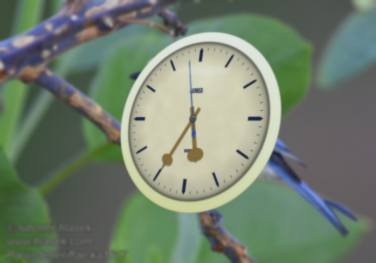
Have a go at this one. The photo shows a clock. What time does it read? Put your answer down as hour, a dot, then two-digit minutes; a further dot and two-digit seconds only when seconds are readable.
5.34.58
